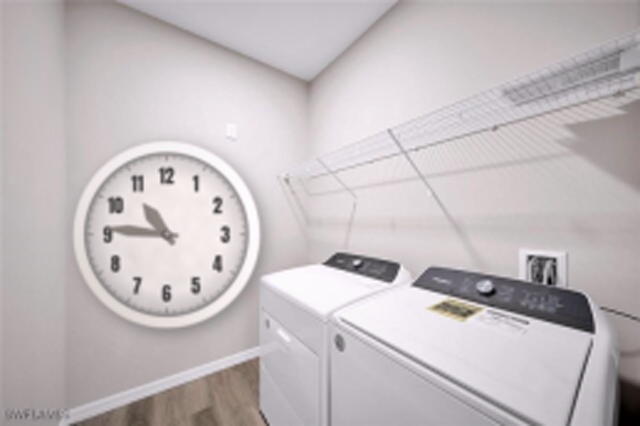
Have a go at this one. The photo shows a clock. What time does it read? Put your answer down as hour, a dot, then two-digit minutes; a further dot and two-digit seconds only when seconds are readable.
10.46
